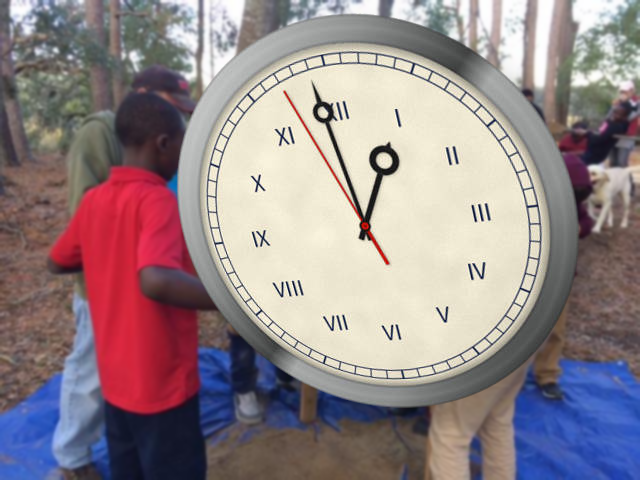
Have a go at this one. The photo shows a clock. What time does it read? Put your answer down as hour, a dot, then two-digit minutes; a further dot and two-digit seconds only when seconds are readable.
12.58.57
